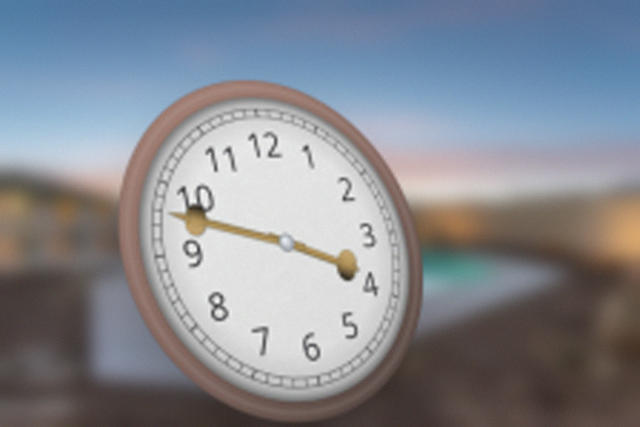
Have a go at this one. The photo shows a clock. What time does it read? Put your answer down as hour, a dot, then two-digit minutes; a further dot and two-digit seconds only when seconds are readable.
3.48
